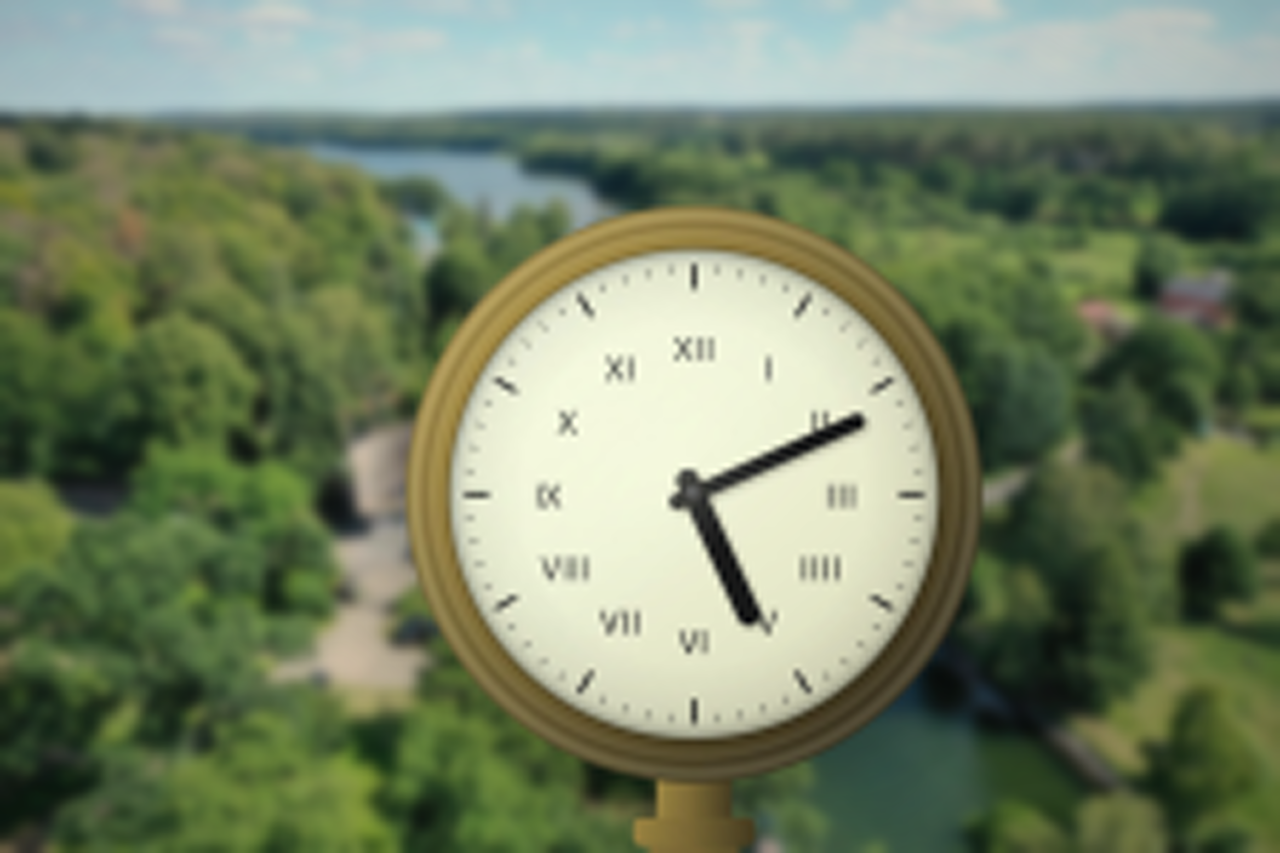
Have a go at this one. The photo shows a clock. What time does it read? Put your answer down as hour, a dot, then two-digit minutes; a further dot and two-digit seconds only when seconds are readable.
5.11
